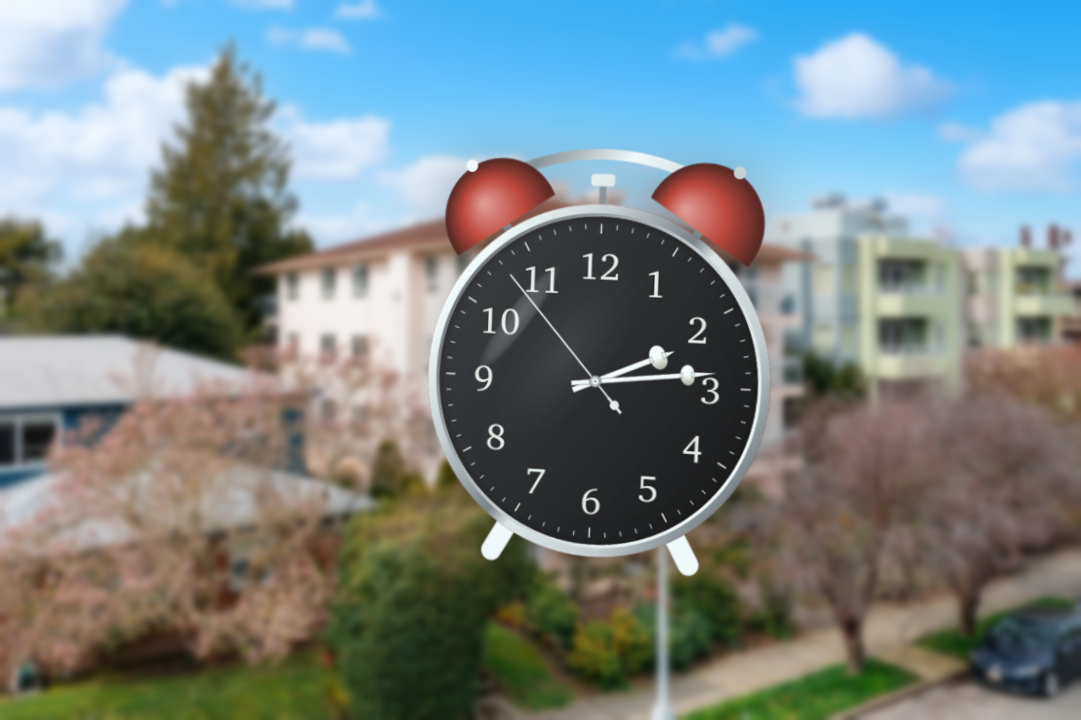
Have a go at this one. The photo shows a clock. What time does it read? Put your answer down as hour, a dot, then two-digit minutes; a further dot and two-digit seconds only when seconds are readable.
2.13.53
